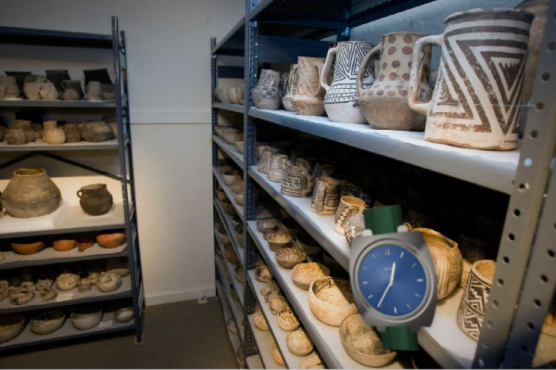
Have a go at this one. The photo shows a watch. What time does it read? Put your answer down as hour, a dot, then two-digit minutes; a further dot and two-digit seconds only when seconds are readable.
12.36
